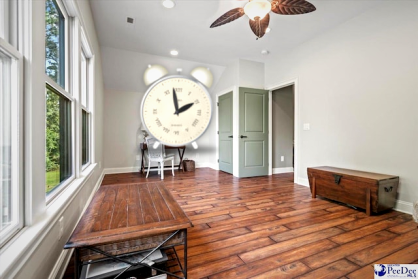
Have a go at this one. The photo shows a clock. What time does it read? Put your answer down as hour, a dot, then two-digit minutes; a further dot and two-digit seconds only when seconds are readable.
1.58
